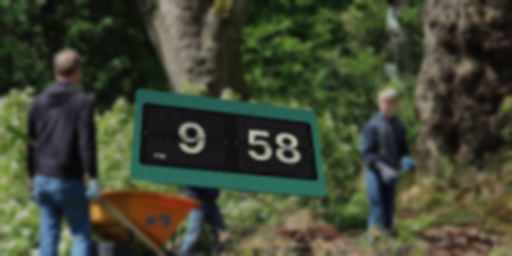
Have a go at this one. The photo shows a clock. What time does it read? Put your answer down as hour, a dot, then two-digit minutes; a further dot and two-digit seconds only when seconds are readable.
9.58
